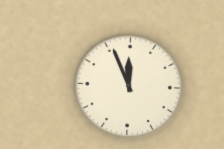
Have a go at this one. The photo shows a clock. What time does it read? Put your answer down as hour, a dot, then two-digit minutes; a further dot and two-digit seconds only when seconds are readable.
11.56
